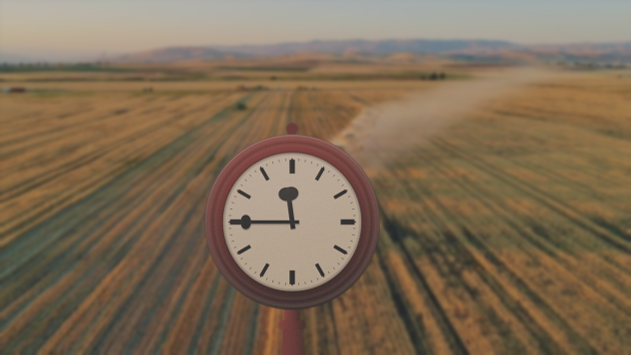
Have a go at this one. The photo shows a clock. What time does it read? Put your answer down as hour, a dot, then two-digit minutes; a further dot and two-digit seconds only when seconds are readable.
11.45
